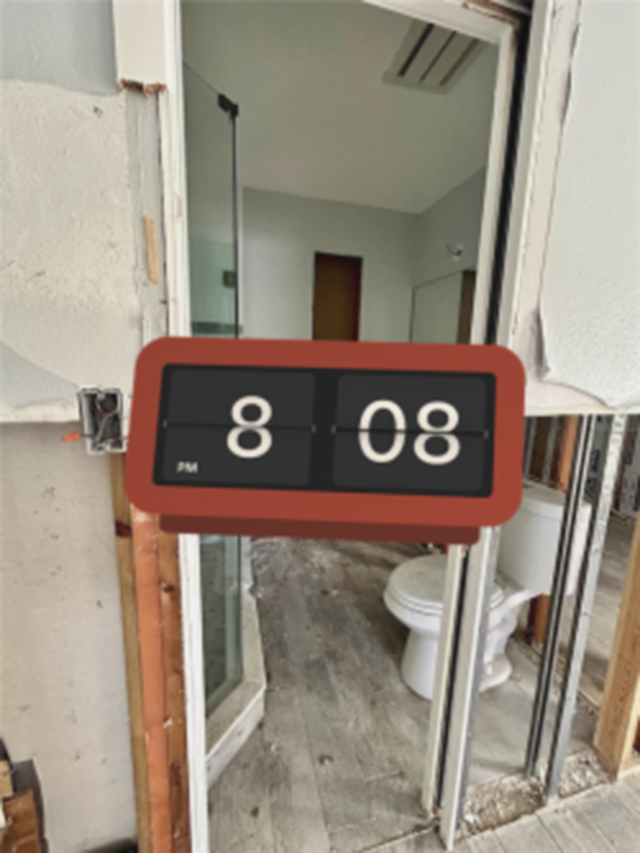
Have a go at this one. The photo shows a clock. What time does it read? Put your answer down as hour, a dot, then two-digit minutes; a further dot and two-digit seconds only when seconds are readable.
8.08
